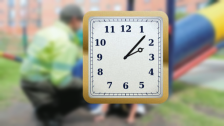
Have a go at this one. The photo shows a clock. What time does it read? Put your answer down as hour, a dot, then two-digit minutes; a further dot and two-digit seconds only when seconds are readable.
2.07
